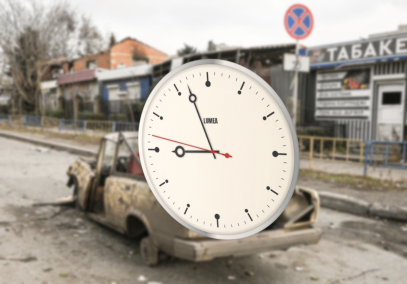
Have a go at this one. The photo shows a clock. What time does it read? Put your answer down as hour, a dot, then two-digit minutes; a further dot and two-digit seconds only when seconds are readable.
8.56.47
